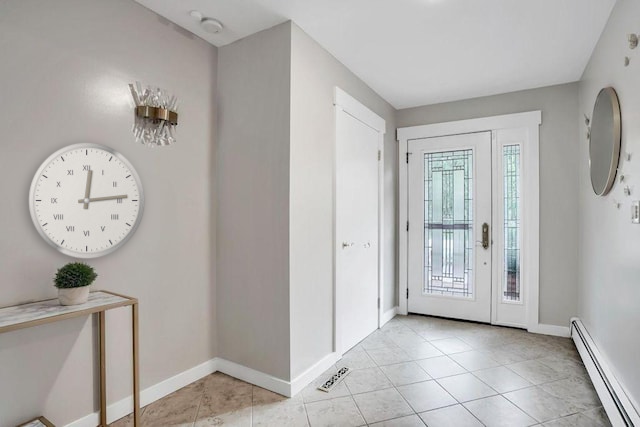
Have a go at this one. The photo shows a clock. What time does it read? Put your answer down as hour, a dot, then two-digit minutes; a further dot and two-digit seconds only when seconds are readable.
12.14
